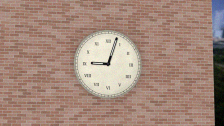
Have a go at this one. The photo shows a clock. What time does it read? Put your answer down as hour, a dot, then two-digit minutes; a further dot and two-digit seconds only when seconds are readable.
9.03
